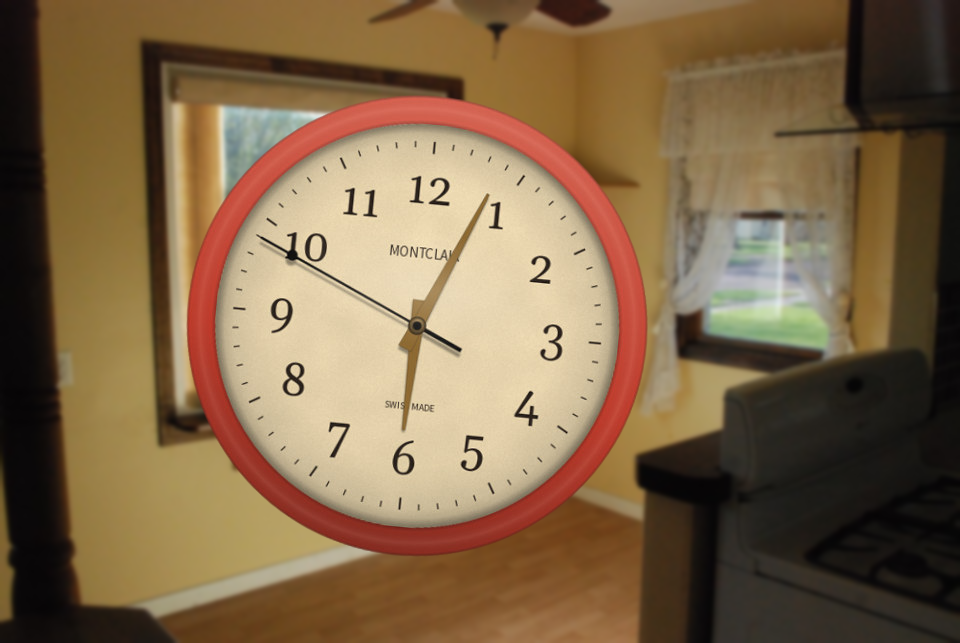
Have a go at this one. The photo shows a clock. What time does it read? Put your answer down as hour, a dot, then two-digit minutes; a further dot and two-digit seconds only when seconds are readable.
6.03.49
